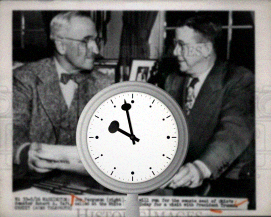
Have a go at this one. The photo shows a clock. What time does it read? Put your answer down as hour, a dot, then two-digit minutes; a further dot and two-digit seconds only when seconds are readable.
9.58
